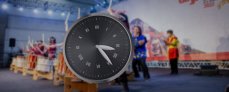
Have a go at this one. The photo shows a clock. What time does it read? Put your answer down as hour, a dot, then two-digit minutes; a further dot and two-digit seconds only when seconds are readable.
3.24
